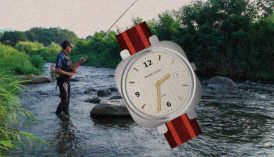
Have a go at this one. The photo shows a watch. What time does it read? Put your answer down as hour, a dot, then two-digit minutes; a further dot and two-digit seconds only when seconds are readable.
2.34
